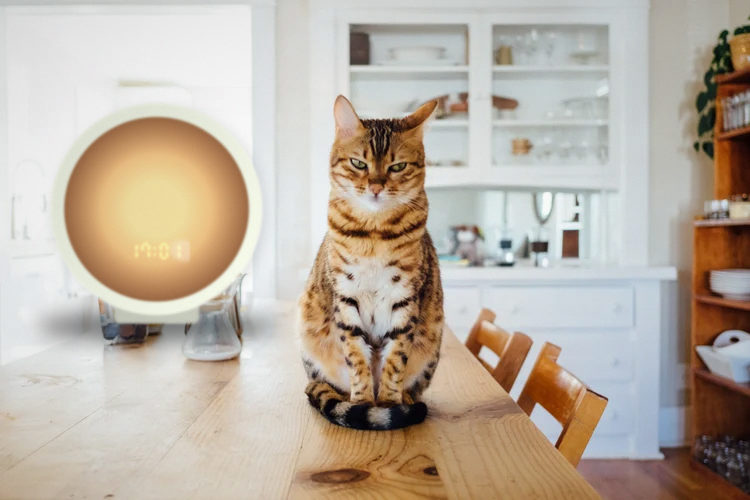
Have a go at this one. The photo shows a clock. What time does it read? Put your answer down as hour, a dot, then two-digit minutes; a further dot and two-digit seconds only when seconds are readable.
17.01
